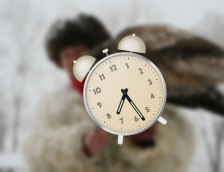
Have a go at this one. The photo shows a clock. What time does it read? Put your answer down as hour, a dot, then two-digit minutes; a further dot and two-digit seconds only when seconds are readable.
7.28
